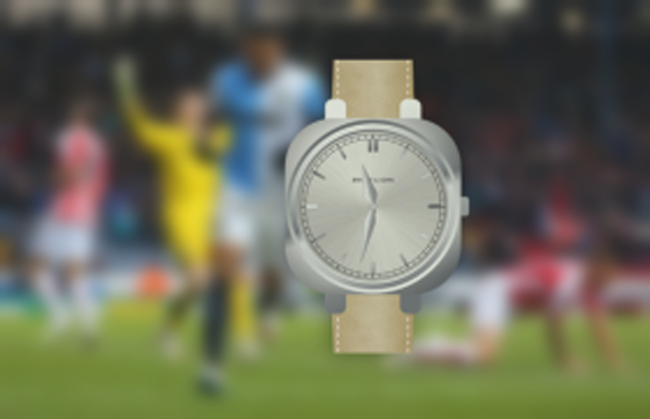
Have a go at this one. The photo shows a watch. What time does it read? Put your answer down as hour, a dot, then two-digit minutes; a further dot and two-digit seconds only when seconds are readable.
11.32
